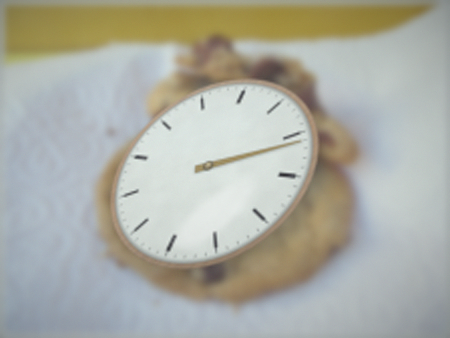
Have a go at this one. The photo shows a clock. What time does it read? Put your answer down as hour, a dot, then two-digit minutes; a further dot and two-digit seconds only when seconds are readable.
2.11
